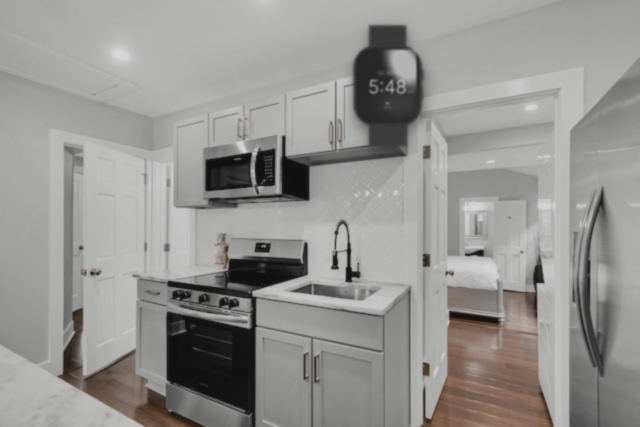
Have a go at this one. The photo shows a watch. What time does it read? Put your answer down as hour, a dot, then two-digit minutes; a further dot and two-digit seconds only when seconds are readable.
5.48
